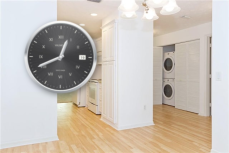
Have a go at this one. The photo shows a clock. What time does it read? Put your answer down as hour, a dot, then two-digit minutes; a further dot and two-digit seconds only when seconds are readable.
12.41
